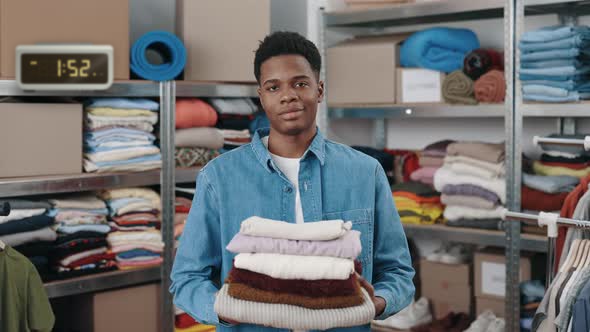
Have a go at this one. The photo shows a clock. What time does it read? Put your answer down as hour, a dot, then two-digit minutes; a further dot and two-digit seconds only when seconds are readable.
1.52
